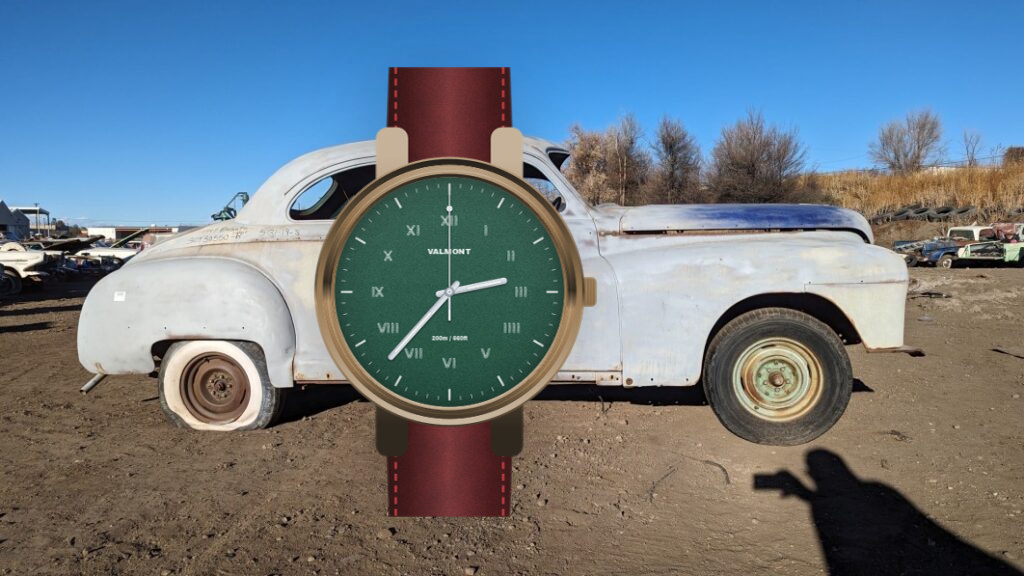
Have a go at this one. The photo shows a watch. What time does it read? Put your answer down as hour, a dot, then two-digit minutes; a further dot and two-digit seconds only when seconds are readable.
2.37.00
